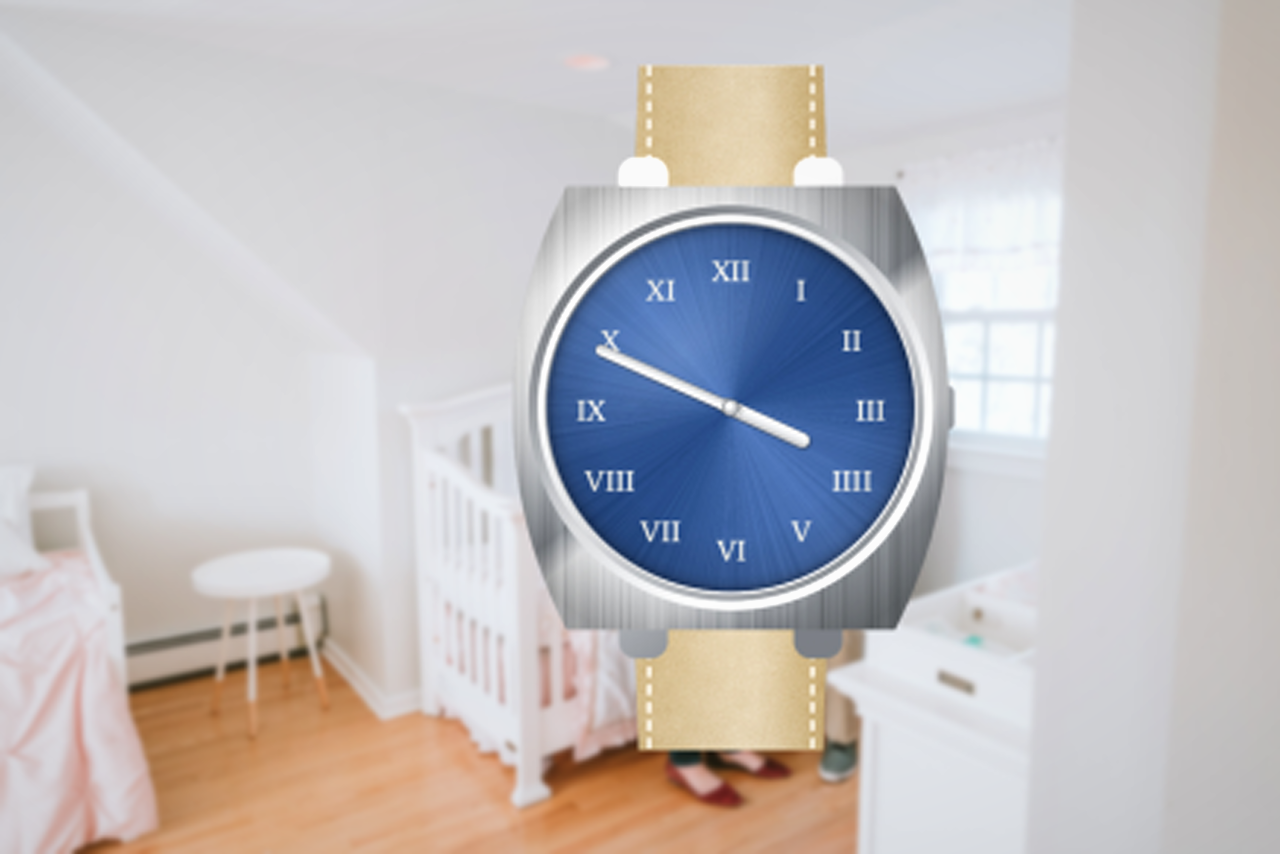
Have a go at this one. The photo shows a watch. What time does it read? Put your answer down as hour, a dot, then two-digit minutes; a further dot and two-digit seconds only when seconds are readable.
3.49
